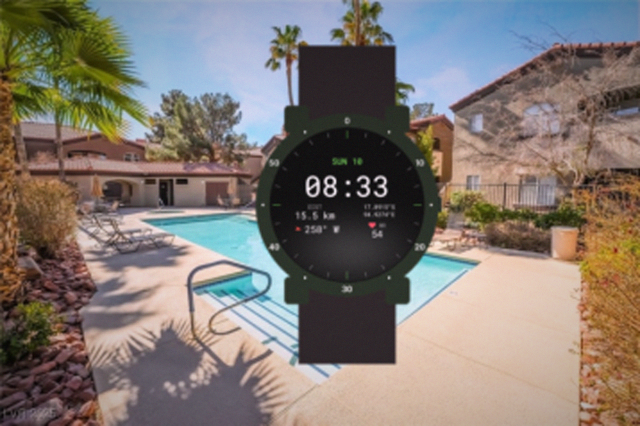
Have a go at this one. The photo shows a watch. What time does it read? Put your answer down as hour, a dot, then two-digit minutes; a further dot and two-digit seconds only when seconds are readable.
8.33
